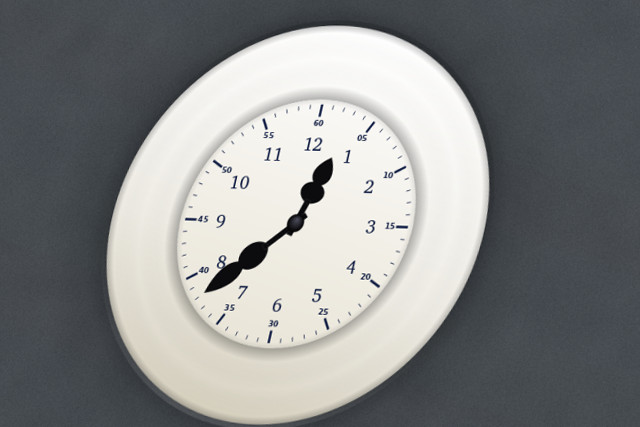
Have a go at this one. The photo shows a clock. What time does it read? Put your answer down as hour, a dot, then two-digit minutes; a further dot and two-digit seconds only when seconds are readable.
12.38
